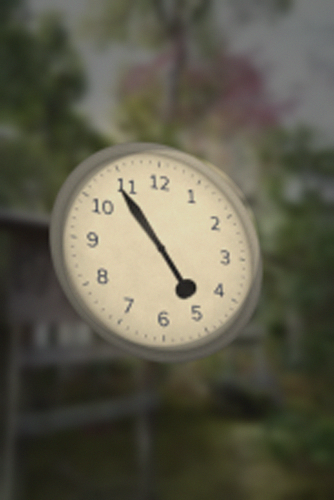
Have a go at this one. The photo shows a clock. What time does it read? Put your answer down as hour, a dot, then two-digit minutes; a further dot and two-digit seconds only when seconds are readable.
4.54
